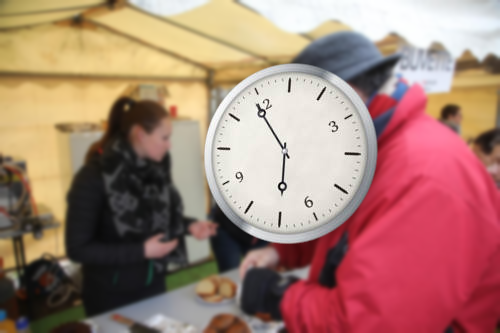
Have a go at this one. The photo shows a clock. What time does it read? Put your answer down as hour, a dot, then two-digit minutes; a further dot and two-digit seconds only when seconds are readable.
6.59
